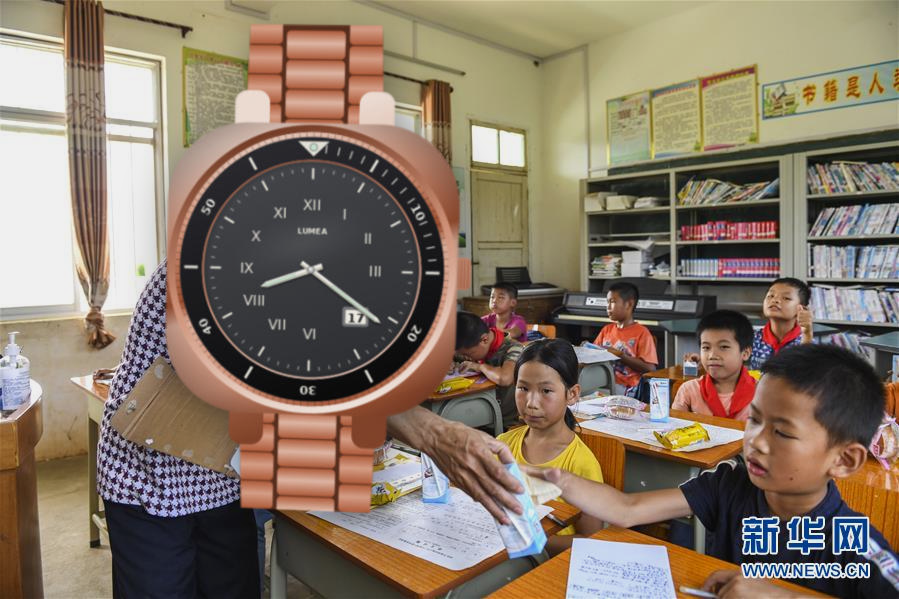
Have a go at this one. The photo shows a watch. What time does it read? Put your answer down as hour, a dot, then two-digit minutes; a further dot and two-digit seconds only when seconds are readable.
8.21
